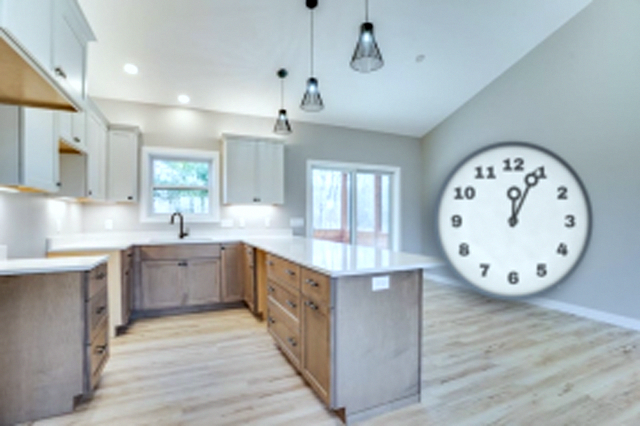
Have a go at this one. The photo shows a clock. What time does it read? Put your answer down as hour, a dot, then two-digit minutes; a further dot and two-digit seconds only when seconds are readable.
12.04
